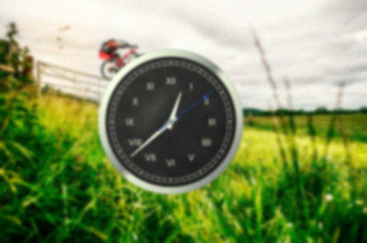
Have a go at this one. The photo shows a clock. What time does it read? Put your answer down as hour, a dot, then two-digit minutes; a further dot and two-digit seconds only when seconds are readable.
12.38.09
